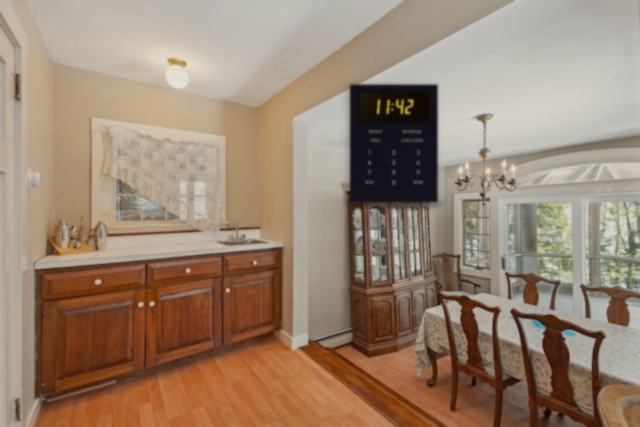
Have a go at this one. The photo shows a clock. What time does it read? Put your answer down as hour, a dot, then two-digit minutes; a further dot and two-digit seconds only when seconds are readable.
11.42
